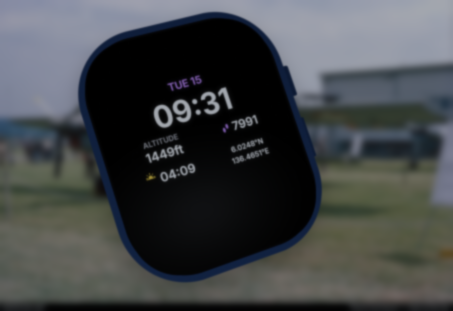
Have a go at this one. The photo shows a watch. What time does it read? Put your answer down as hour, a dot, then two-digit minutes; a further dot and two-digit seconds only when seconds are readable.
9.31
